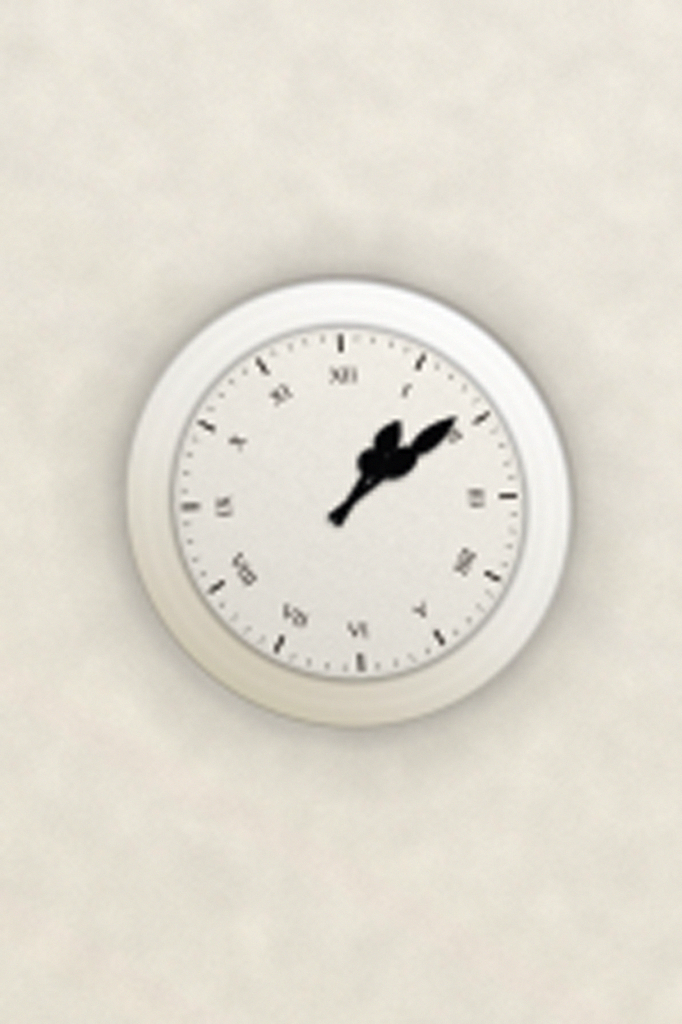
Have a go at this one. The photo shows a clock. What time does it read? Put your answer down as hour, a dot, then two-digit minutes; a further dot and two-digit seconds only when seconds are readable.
1.09
